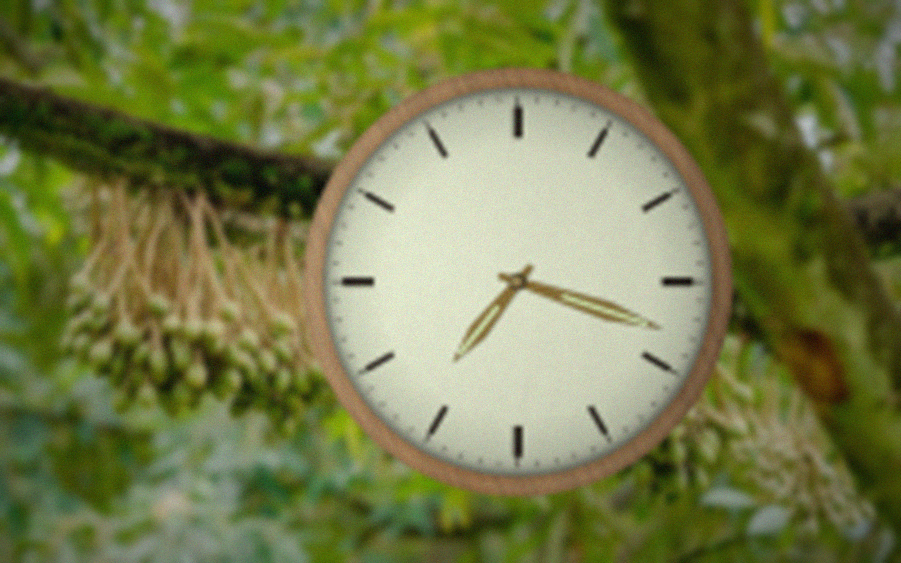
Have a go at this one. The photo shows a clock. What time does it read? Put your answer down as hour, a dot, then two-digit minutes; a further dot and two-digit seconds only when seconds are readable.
7.18
